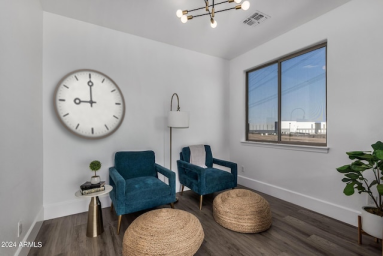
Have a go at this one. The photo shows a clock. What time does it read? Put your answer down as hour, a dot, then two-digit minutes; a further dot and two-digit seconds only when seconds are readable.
9.00
